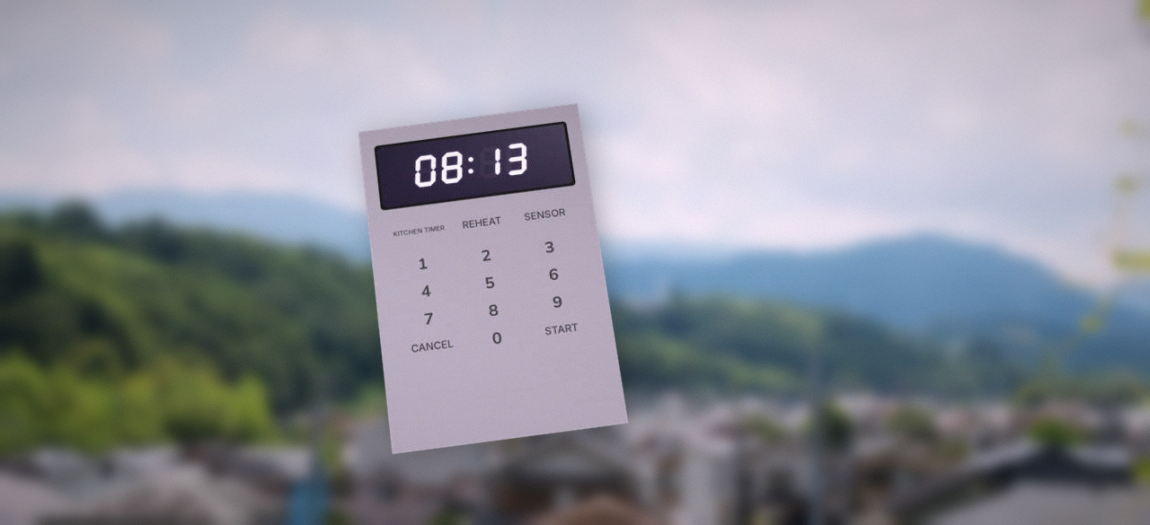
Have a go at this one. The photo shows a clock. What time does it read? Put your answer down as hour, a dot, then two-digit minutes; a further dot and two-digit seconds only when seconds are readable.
8.13
